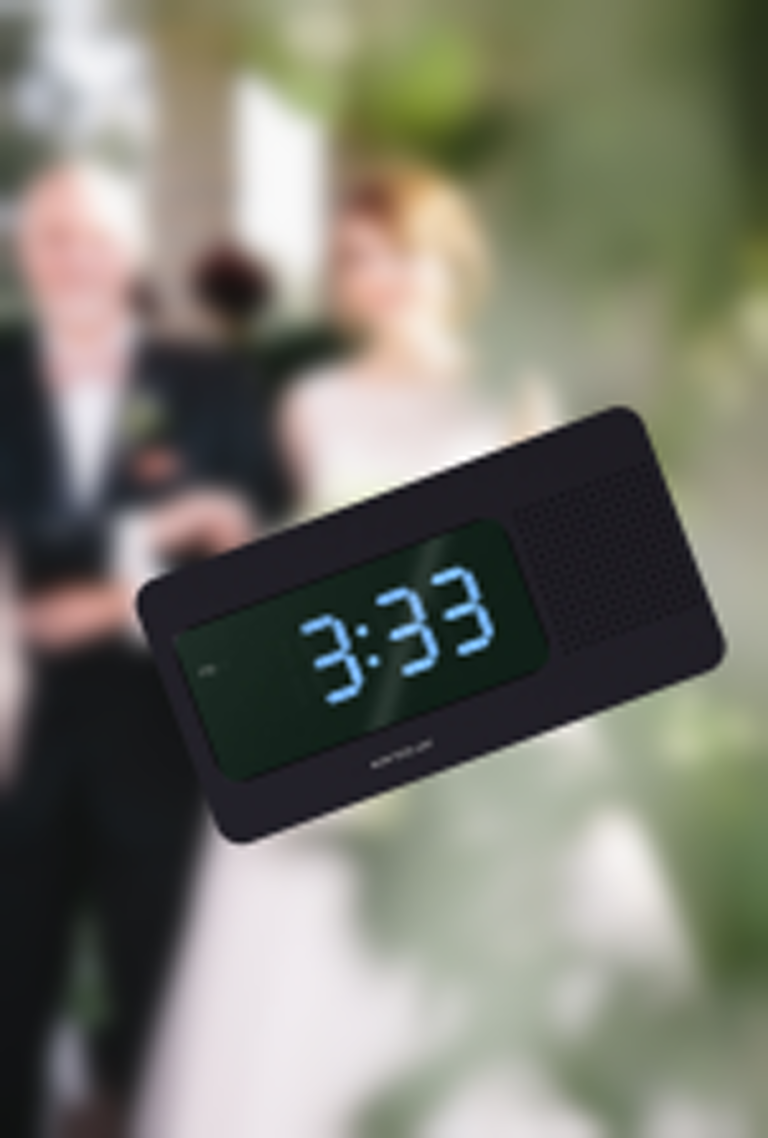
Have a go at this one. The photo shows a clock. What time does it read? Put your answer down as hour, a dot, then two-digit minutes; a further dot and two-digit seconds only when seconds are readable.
3.33
